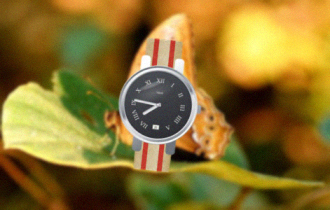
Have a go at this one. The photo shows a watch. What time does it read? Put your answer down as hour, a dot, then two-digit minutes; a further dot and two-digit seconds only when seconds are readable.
7.46
